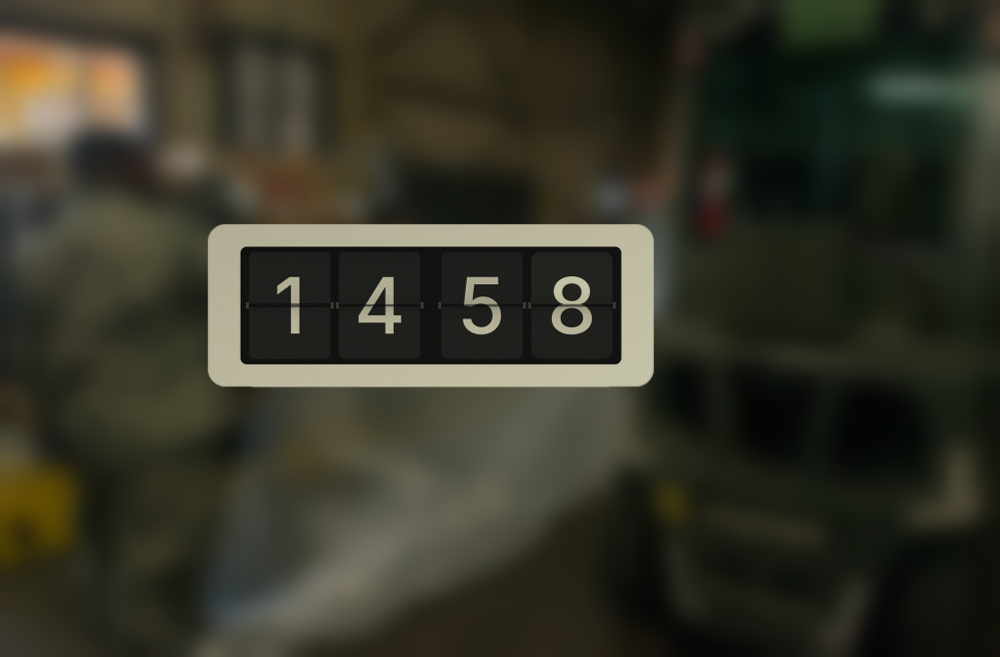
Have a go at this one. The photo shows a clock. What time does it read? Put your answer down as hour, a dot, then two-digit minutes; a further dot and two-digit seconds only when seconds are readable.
14.58
